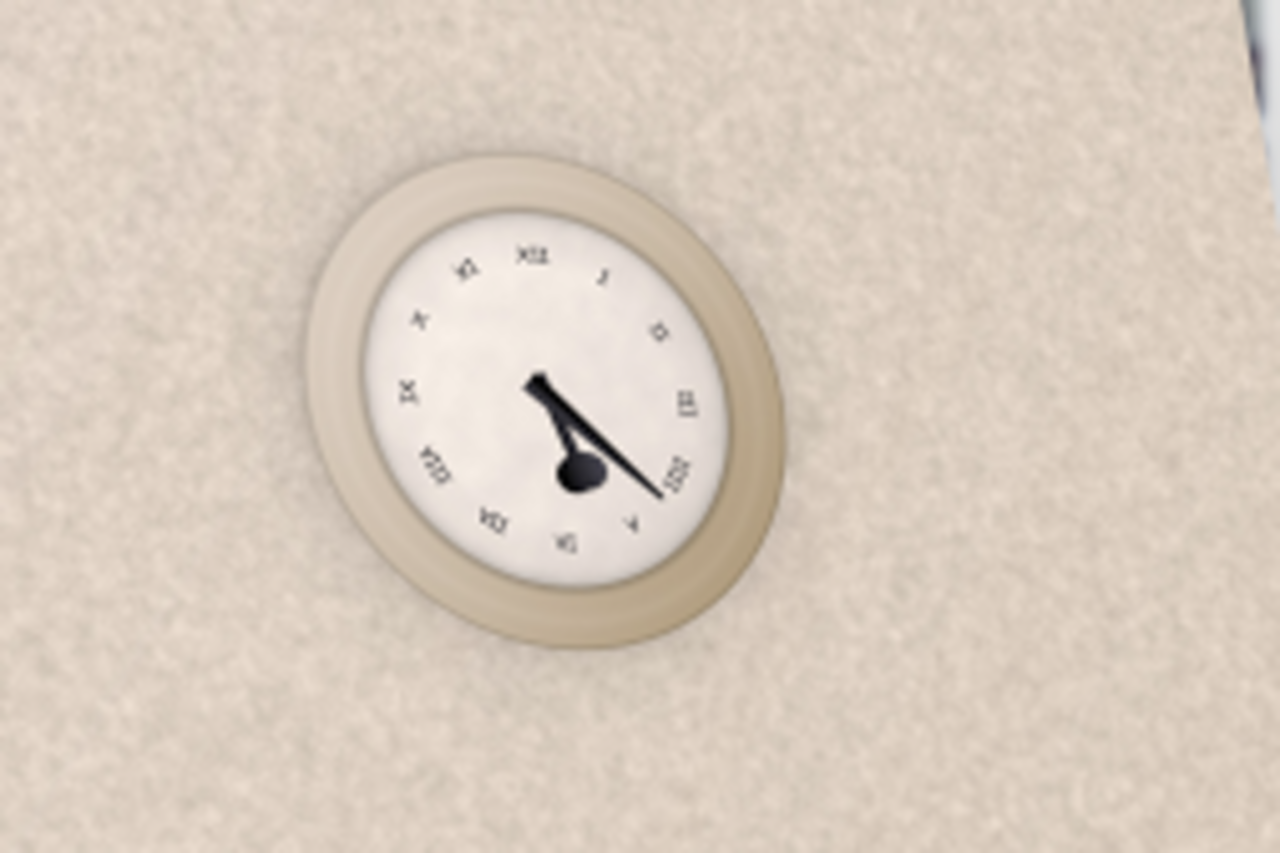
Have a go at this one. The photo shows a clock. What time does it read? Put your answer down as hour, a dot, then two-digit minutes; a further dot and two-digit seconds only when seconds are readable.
5.22
